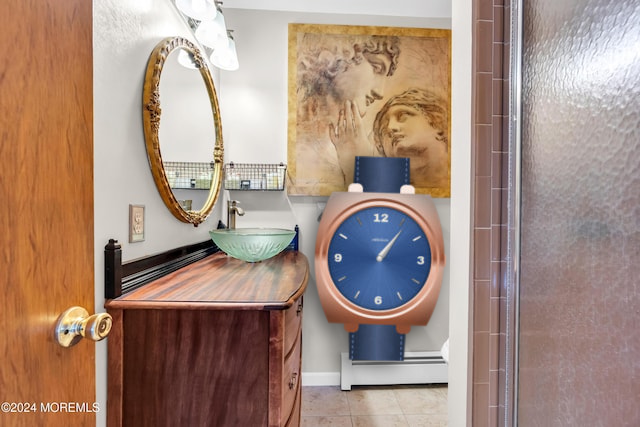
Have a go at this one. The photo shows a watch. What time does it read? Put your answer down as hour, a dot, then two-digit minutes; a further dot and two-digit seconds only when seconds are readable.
1.06
